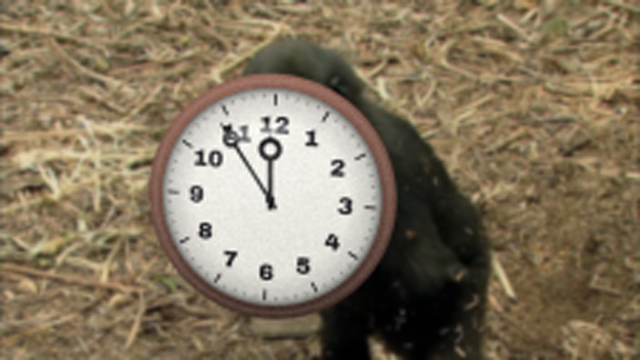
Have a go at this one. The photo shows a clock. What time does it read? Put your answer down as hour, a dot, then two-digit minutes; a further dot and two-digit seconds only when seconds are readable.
11.54
